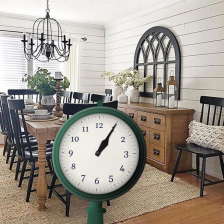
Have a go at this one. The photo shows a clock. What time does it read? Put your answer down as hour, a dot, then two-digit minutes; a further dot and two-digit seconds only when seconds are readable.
1.05
